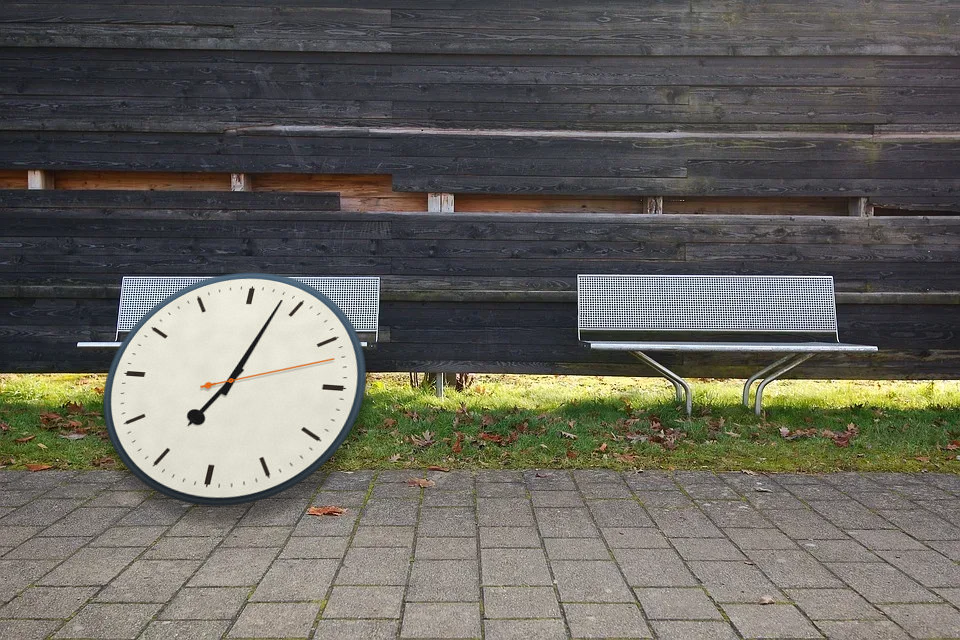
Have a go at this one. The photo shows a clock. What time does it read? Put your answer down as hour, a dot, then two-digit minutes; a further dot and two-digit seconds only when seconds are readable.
7.03.12
